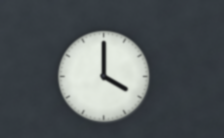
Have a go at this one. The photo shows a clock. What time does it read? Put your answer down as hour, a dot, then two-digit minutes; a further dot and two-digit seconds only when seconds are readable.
4.00
